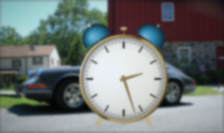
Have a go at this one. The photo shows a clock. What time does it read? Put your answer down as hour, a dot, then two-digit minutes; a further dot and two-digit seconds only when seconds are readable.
2.27
